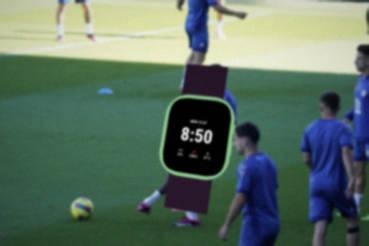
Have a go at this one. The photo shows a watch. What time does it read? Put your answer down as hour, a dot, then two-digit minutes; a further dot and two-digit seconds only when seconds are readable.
8.50
